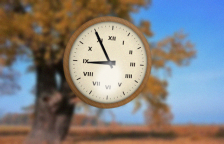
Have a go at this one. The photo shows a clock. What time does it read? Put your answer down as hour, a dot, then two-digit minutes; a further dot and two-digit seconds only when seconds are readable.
8.55
